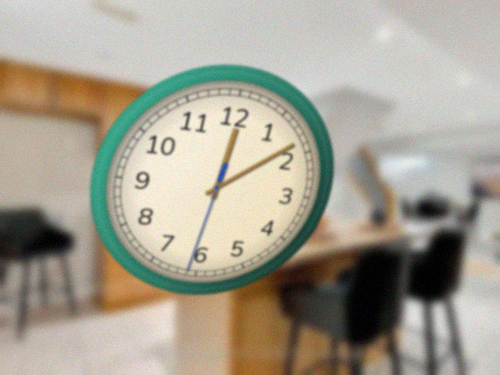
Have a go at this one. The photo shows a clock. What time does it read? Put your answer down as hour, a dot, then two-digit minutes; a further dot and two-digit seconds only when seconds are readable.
12.08.31
